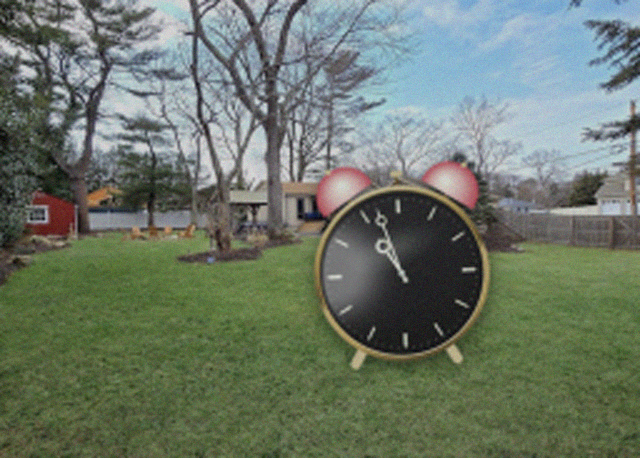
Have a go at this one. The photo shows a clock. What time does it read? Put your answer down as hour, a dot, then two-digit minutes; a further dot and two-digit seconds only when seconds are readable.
10.57
